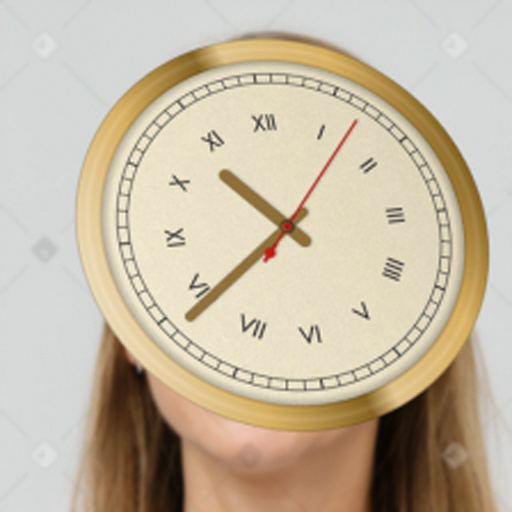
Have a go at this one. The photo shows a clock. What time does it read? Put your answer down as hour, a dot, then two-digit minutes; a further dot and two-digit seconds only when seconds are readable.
10.39.07
